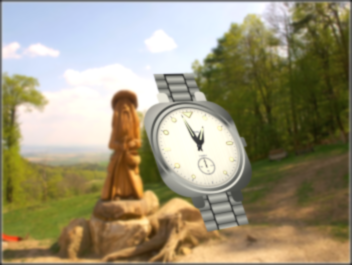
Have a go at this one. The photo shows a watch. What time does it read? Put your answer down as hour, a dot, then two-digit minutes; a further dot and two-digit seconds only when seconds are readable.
12.58
